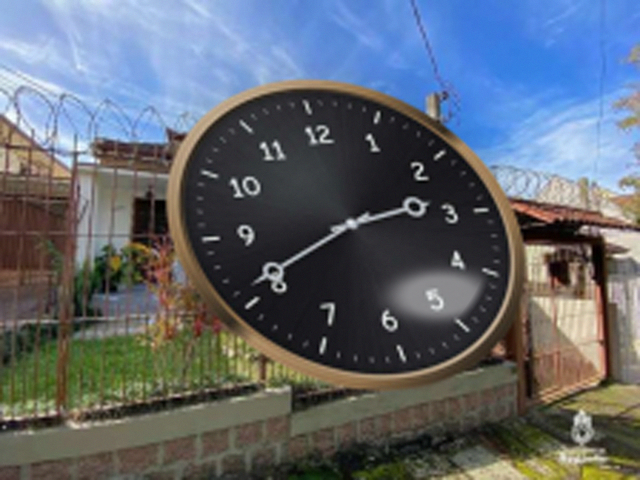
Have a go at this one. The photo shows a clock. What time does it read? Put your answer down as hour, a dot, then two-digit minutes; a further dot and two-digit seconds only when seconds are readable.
2.41
